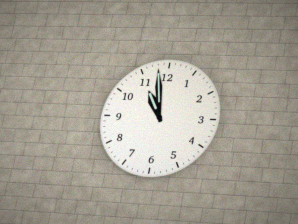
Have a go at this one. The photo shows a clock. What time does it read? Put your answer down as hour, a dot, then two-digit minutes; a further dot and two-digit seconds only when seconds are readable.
10.58
